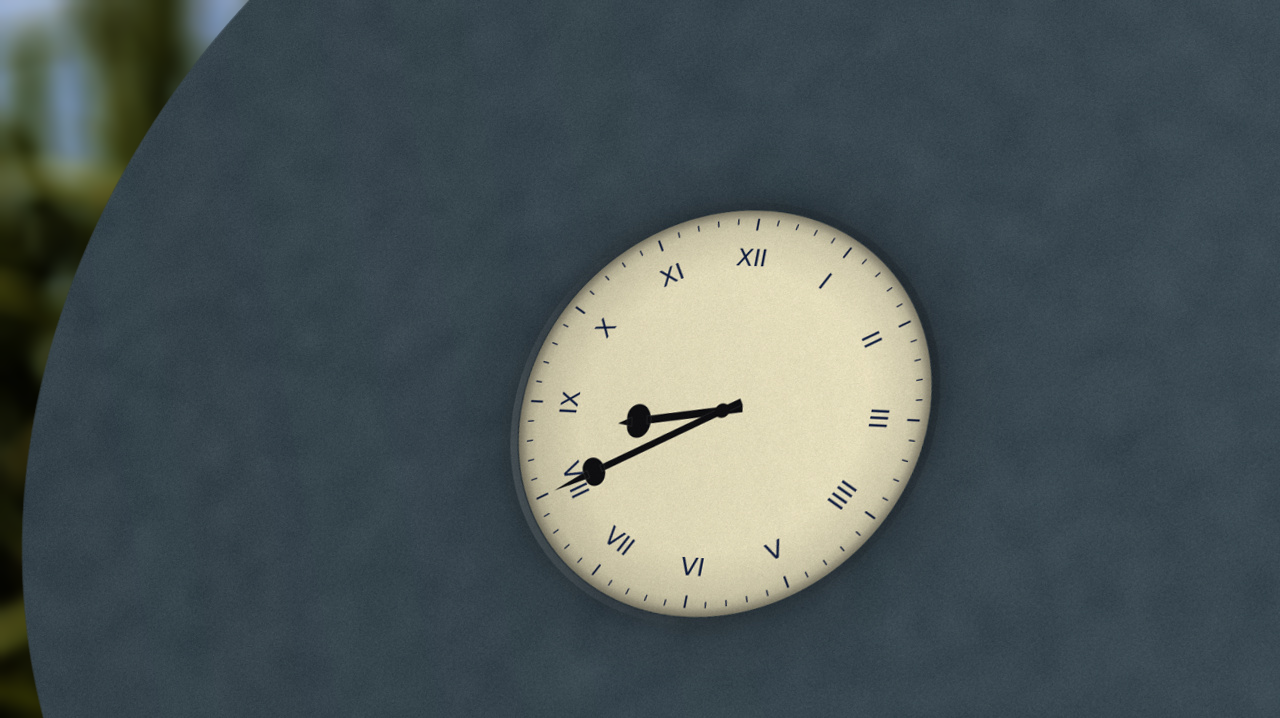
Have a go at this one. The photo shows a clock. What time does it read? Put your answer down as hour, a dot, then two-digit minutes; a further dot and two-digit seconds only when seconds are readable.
8.40
